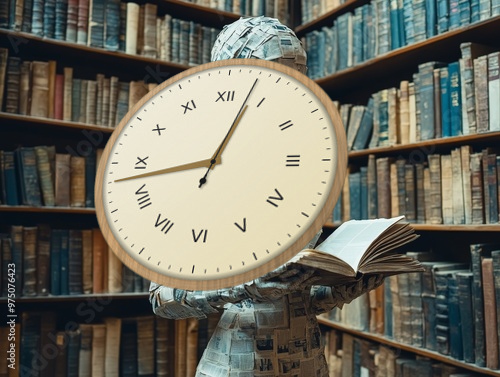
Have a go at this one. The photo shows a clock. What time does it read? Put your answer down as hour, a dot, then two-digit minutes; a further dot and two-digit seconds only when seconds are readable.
12.43.03
